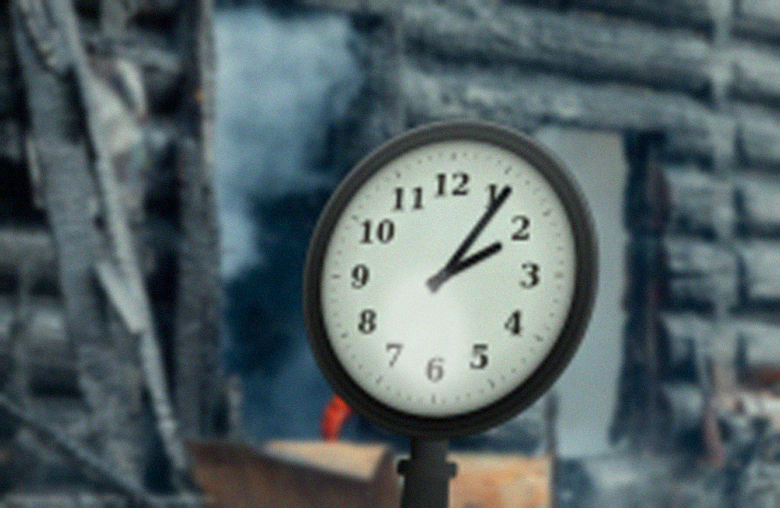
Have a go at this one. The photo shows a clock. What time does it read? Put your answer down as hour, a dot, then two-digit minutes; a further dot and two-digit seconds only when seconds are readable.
2.06
